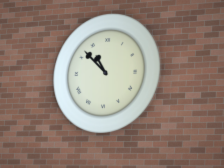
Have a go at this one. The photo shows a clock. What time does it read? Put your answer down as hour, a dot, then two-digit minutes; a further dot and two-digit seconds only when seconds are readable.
10.52
